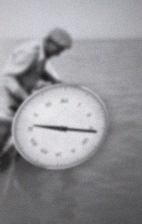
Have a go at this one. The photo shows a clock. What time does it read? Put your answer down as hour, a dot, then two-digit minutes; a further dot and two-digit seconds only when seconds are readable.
9.16
